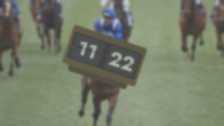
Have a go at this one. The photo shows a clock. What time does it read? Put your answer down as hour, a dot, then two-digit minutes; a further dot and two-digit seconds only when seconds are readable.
11.22
